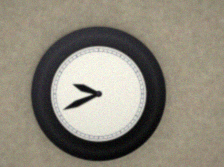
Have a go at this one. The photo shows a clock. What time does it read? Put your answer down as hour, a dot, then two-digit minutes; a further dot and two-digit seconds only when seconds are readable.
9.41
